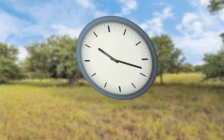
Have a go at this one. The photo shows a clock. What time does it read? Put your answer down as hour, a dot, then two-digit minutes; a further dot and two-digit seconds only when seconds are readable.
10.18
